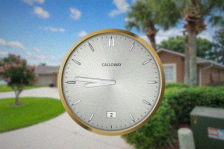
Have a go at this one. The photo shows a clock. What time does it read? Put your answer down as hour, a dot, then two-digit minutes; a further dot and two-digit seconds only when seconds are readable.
8.46
